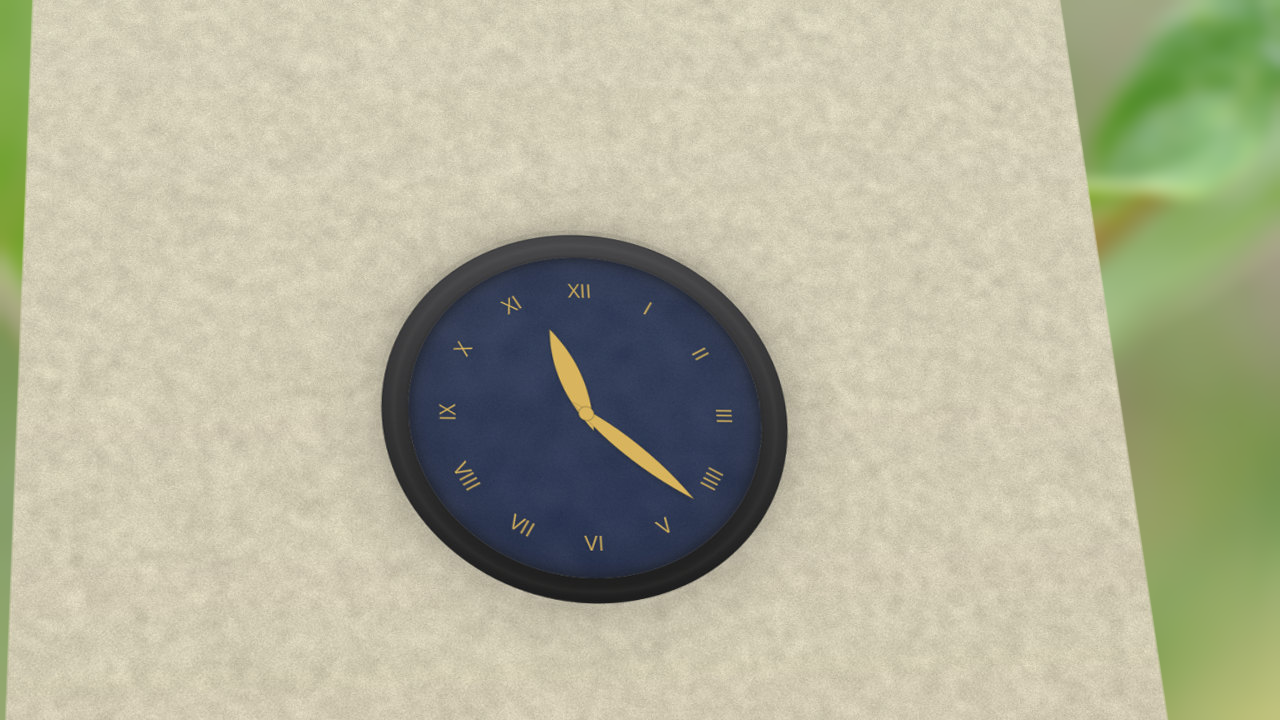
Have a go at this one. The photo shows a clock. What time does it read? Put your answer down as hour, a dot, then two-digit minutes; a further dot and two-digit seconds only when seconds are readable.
11.22
